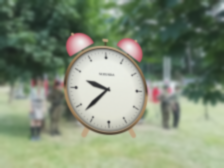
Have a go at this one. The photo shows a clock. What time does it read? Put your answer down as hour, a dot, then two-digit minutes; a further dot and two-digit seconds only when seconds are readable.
9.38
